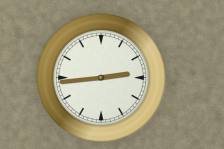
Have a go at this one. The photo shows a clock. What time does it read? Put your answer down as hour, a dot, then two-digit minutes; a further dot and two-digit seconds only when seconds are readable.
2.44
